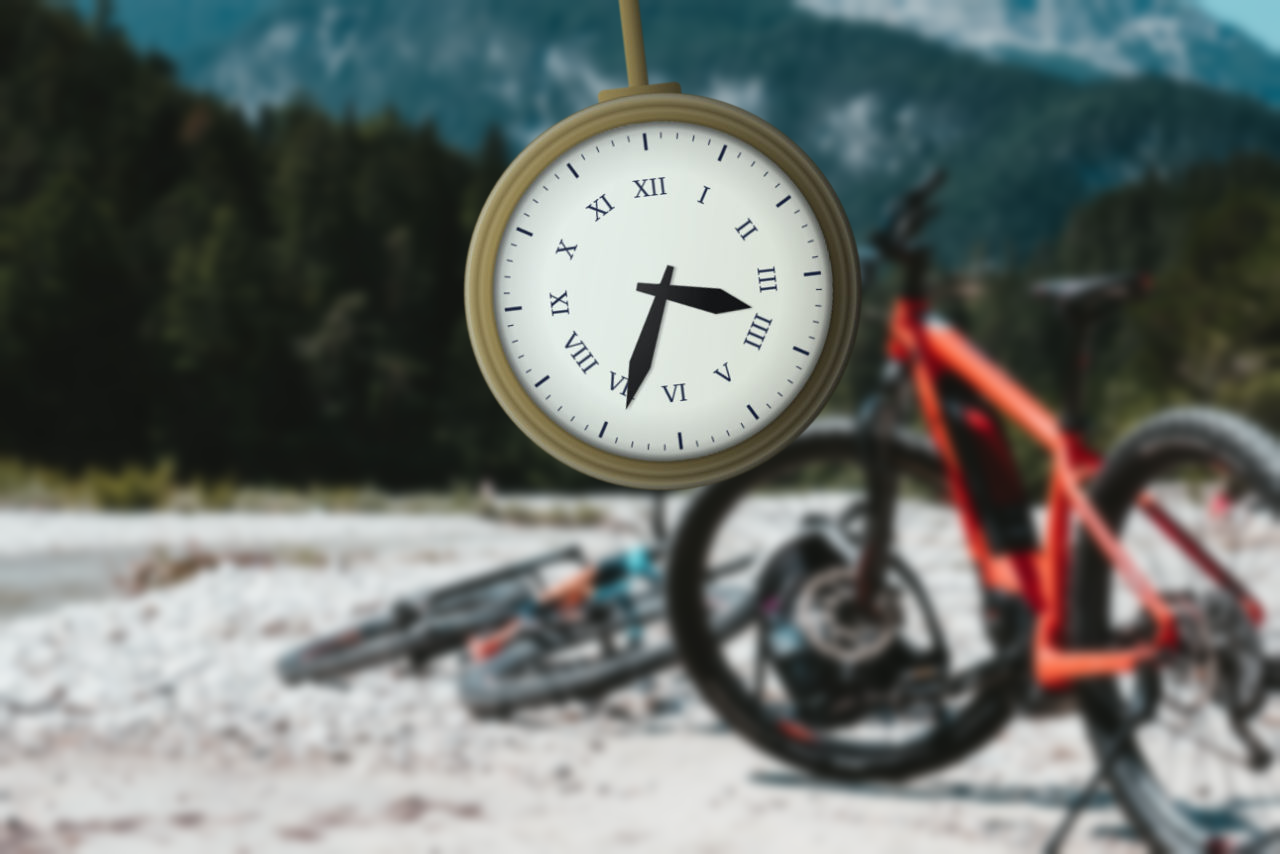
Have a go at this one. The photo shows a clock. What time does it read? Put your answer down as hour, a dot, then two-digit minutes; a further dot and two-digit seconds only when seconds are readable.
3.34
